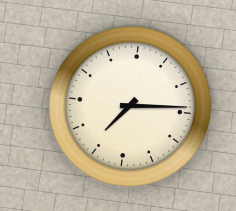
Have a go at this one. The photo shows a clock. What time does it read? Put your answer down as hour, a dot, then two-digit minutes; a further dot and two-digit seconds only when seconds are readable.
7.14
